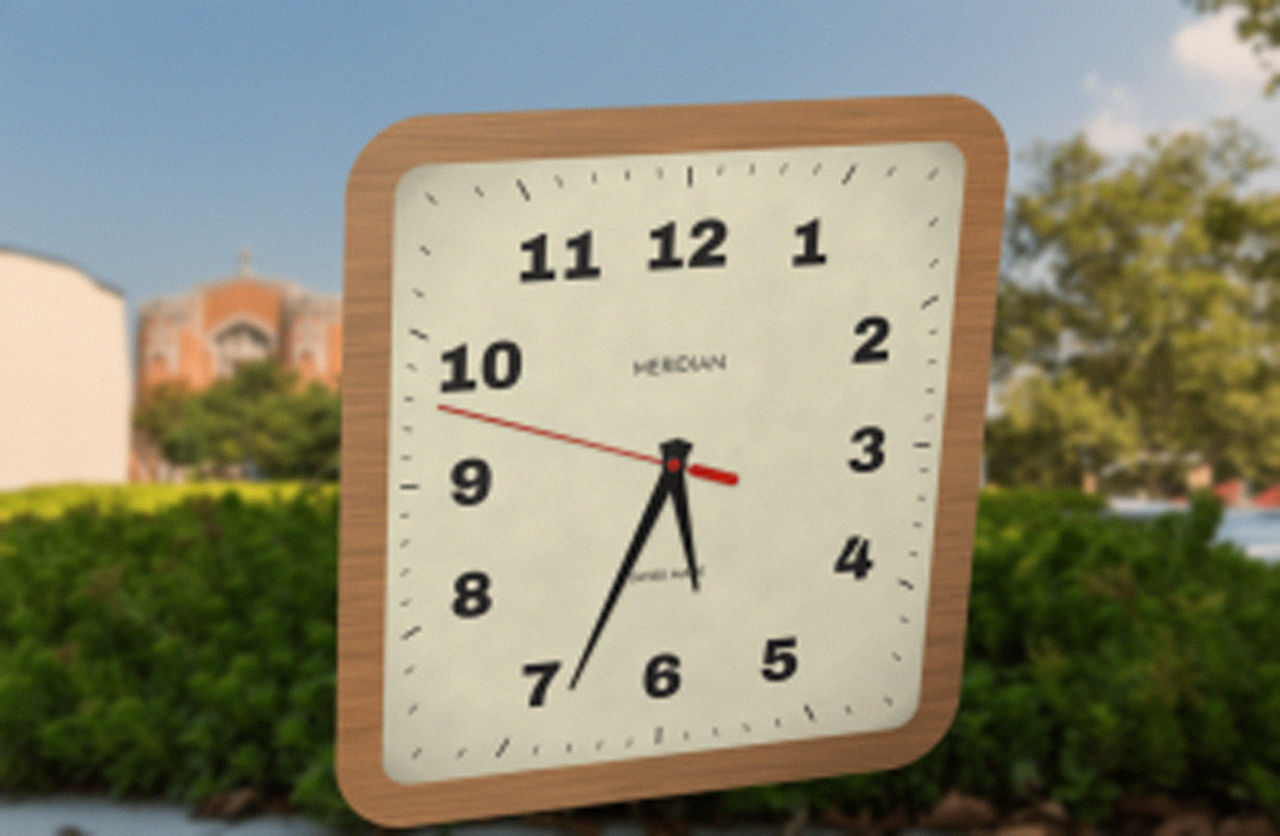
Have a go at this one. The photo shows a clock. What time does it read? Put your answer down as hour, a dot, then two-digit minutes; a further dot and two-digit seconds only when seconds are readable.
5.33.48
